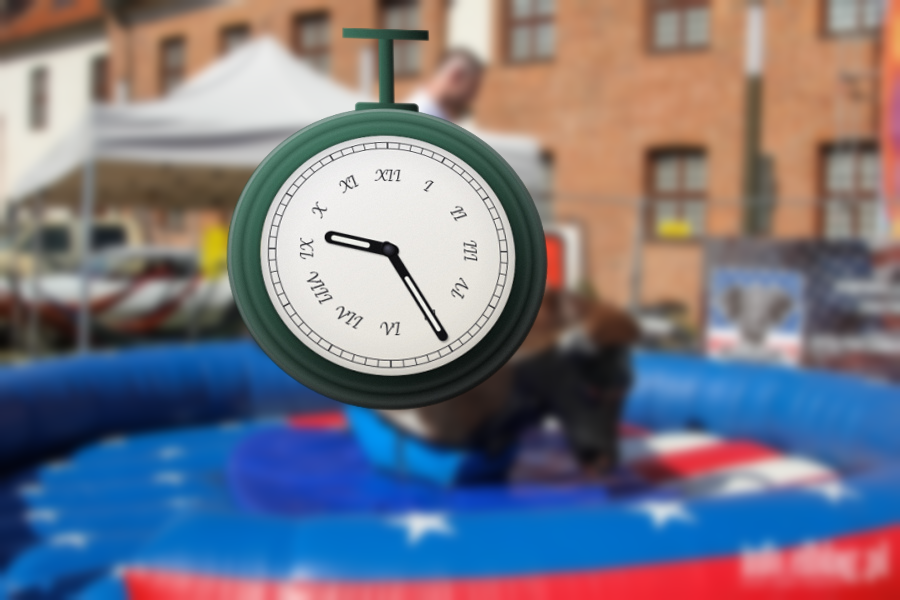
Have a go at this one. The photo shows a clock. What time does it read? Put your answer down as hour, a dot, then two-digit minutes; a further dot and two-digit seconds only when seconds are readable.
9.25
